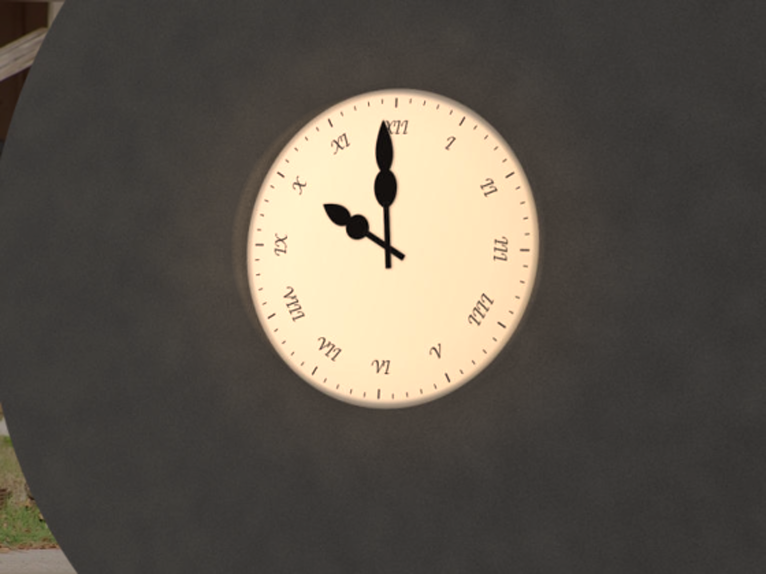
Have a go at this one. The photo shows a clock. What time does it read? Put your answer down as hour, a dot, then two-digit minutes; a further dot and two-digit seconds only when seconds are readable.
9.59
